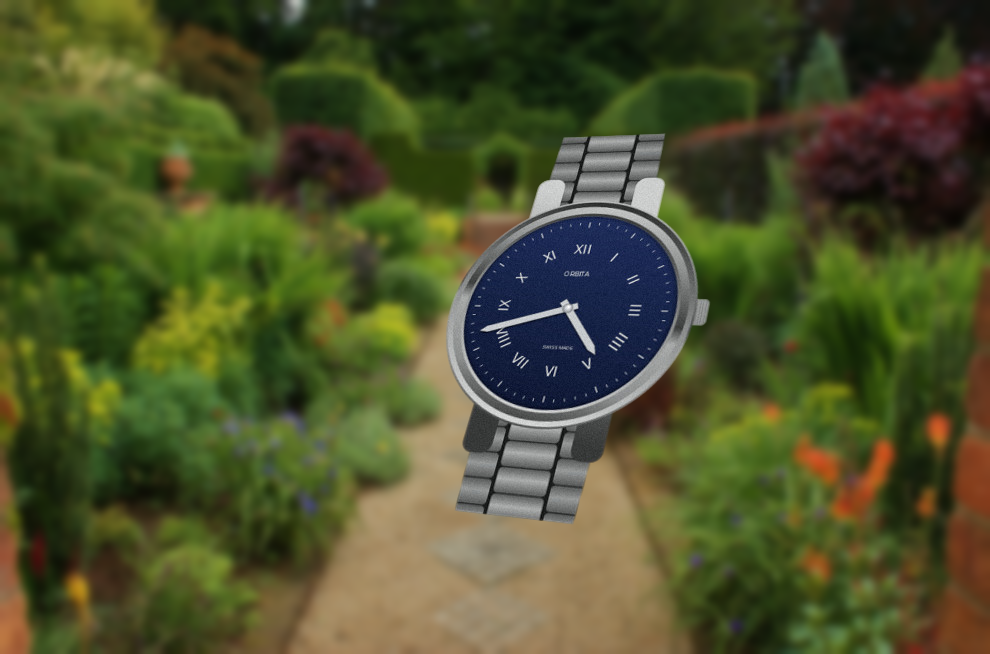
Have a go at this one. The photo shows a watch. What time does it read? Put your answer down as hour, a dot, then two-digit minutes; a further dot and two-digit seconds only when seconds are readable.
4.42
